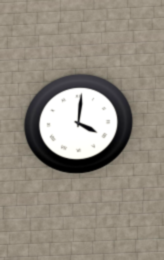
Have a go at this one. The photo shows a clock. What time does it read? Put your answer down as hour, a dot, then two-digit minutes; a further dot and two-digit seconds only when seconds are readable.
4.01
